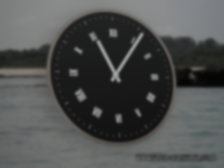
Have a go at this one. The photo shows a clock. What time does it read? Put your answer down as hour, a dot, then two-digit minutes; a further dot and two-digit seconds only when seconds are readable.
11.06
